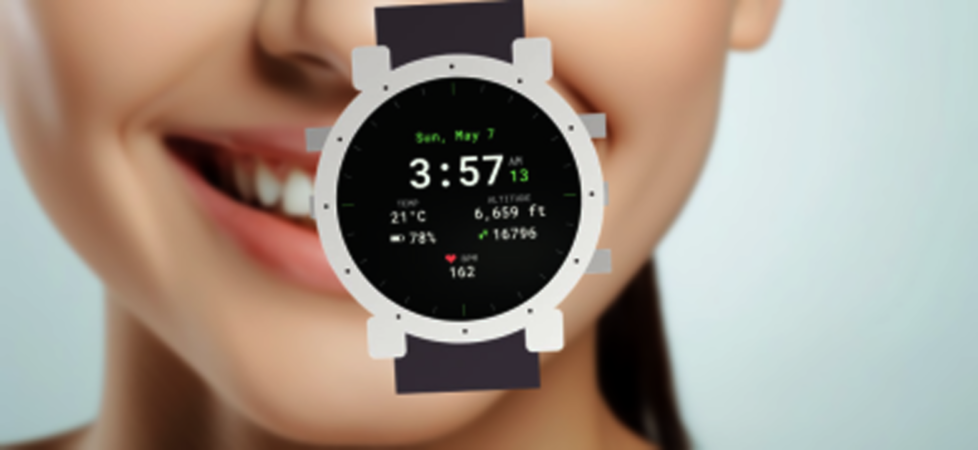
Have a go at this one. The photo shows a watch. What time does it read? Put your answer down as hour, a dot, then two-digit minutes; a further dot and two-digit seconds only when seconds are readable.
3.57
